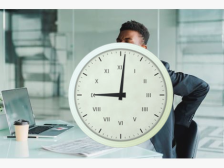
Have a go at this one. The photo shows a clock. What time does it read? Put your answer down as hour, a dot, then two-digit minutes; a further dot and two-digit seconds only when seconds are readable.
9.01
